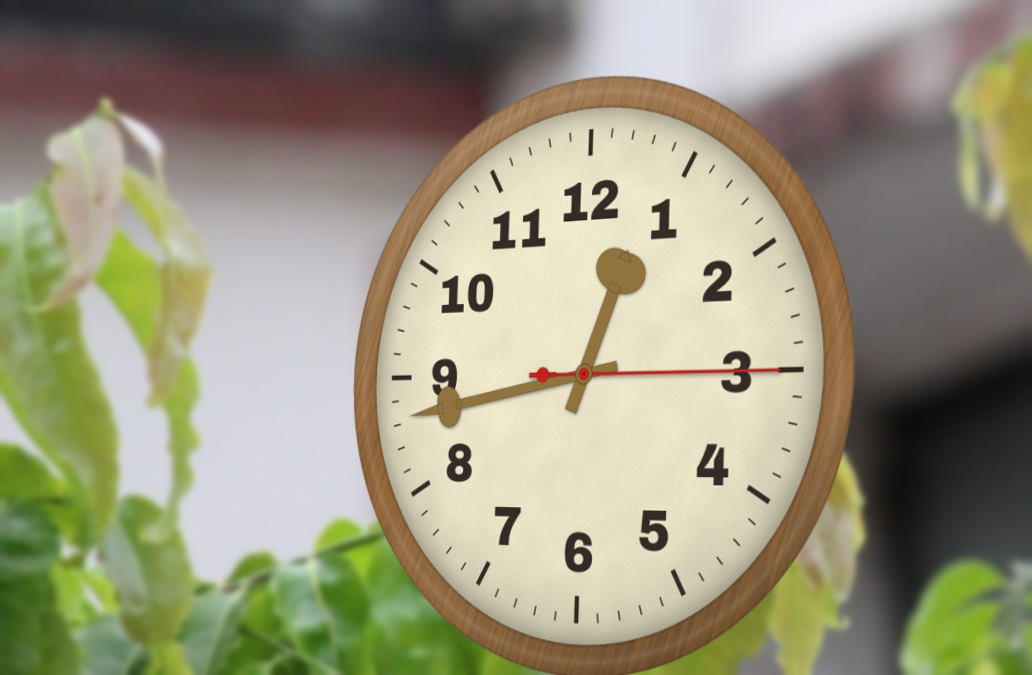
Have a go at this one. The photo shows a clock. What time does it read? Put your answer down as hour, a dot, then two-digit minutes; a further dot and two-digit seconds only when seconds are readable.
12.43.15
